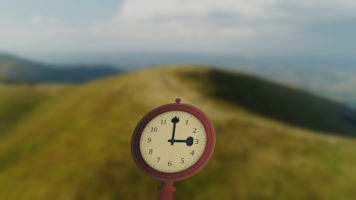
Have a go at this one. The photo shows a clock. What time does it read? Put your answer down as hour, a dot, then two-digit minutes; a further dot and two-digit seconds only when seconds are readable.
3.00
